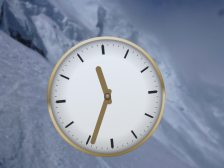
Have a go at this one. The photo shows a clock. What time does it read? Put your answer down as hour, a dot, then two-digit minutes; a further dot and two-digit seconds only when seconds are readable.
11.34
